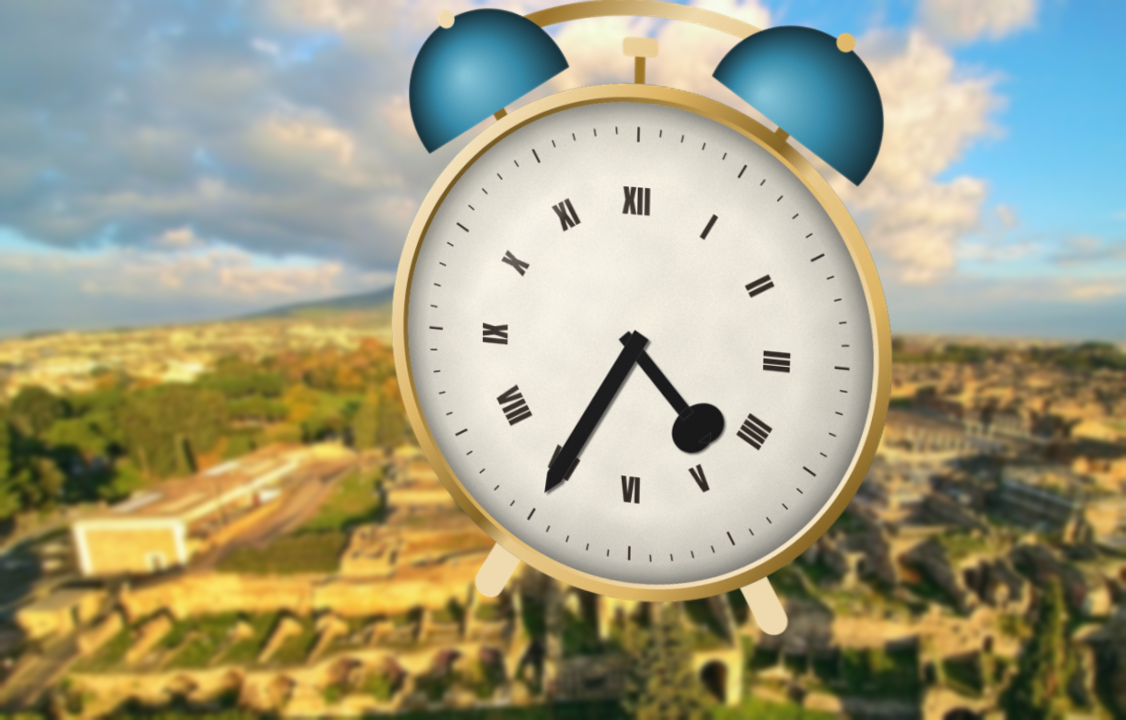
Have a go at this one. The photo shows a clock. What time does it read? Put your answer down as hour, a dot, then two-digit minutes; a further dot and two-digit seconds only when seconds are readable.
4.35
